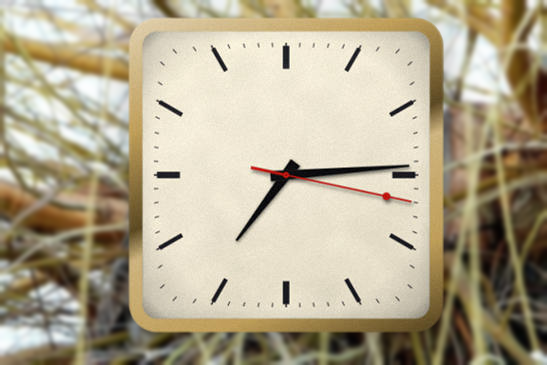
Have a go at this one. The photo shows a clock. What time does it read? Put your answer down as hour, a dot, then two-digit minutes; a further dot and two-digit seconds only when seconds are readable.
7.14.17
